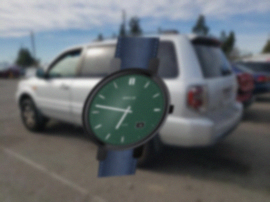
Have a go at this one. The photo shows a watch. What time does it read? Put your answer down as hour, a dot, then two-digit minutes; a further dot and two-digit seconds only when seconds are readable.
6.47
